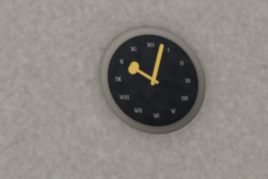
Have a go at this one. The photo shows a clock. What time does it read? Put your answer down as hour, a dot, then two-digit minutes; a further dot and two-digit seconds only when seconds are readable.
10.03
